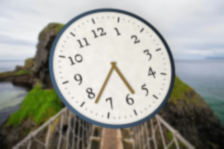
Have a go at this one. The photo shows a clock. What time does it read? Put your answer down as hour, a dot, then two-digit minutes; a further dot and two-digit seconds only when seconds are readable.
5.38
